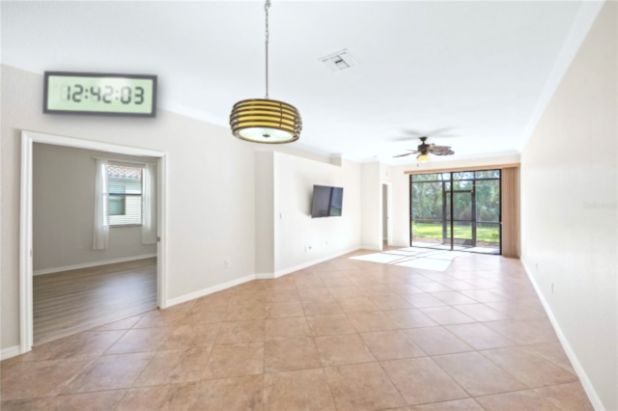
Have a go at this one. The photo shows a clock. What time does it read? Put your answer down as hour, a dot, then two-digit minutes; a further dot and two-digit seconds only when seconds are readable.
12.42.03
